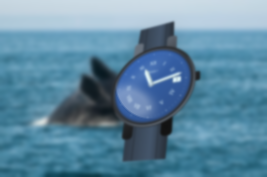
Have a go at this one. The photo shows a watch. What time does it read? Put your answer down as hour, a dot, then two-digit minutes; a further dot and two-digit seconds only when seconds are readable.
11.13
